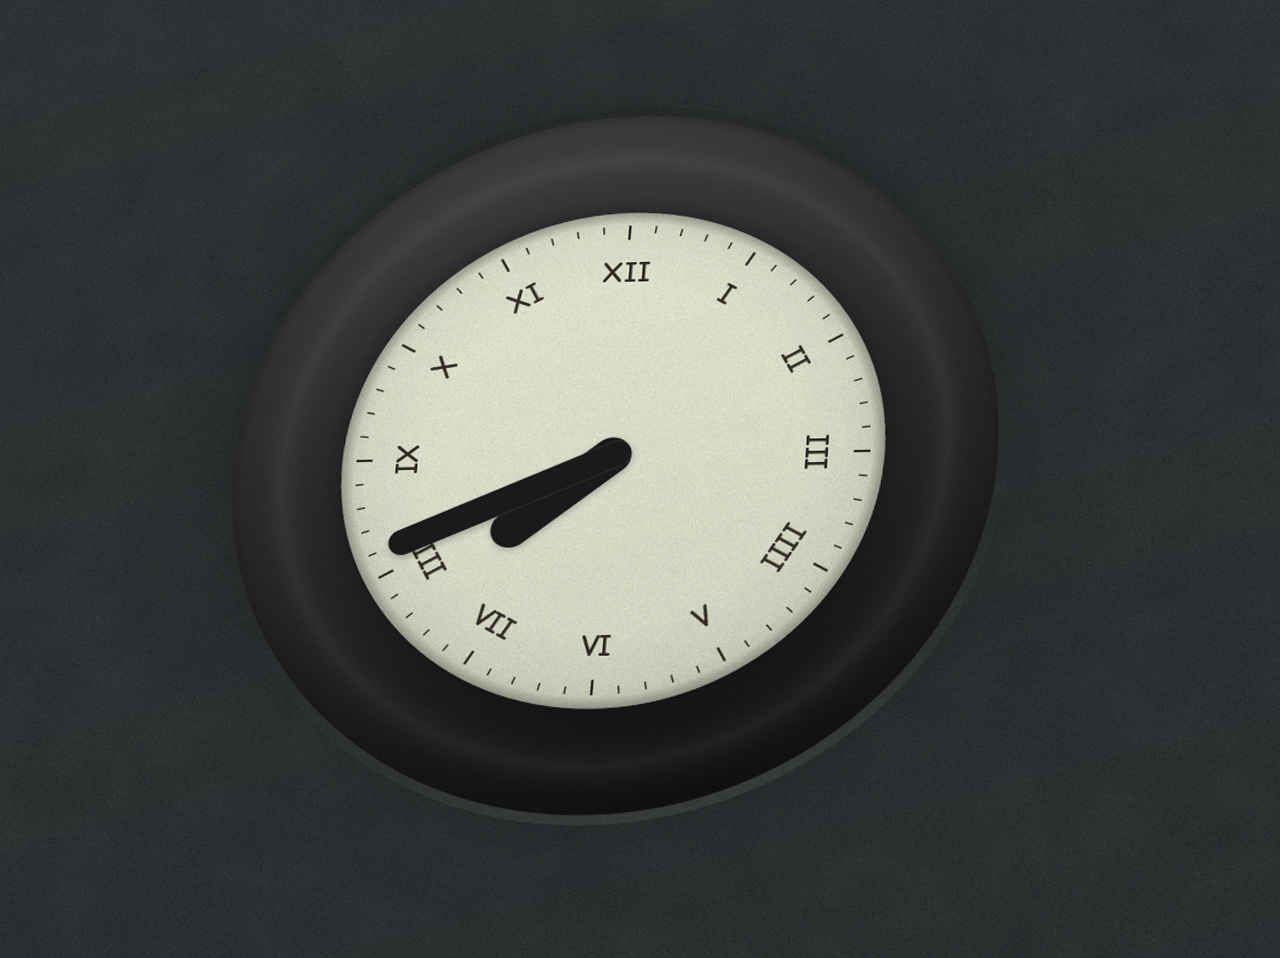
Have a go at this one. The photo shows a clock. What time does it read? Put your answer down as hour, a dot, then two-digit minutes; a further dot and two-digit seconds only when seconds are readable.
7.41
